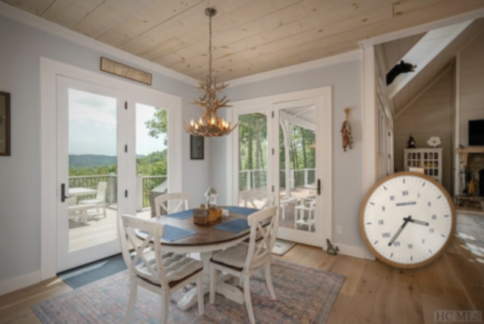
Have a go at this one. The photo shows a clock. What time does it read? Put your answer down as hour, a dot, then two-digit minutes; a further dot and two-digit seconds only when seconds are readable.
3.37
